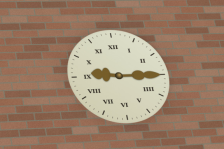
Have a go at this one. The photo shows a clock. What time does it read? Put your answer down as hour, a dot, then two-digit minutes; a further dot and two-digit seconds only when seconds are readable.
9.15
